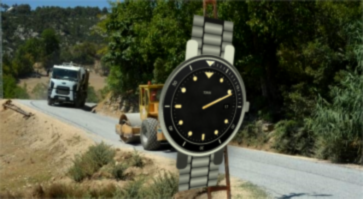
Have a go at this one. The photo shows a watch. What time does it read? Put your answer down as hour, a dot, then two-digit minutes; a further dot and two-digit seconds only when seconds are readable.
2.11
